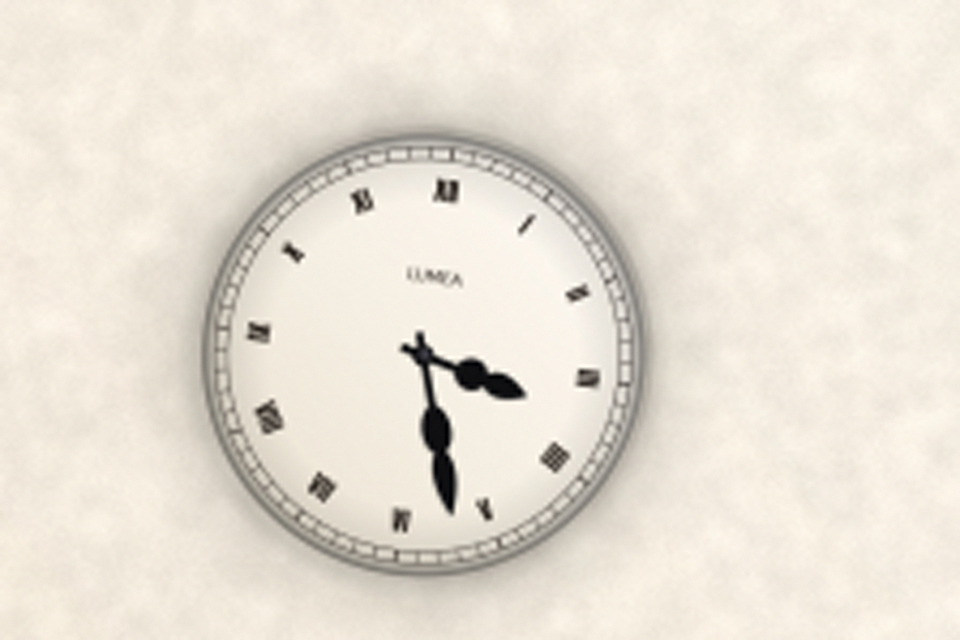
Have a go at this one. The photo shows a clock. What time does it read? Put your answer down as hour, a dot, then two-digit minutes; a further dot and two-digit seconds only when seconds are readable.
3.27
